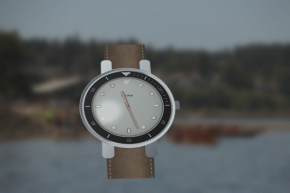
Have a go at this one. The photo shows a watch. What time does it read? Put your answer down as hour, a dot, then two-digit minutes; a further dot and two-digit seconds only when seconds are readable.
11.27
